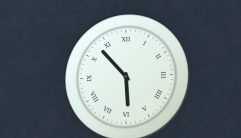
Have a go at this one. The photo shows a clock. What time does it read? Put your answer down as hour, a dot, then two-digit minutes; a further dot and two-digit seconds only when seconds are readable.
5.53
